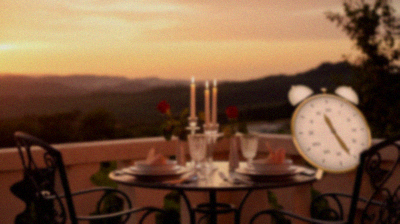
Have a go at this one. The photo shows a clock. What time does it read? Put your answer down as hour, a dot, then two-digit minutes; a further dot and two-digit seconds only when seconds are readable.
11.26
